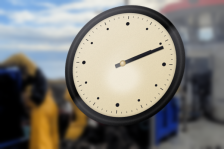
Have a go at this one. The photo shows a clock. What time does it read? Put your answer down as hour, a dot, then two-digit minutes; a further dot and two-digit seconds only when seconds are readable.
2.11
